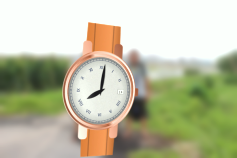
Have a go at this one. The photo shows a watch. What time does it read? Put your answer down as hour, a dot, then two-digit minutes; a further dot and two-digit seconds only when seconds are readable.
8.01
